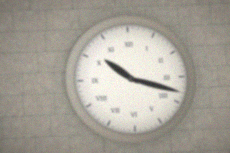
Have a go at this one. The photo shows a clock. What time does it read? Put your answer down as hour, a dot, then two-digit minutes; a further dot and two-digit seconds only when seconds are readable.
10.18
